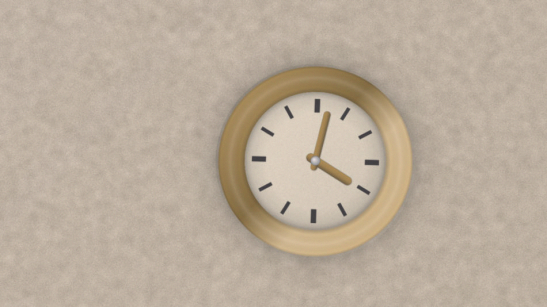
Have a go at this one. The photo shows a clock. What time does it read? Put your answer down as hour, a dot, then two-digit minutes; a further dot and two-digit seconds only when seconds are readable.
4.02
